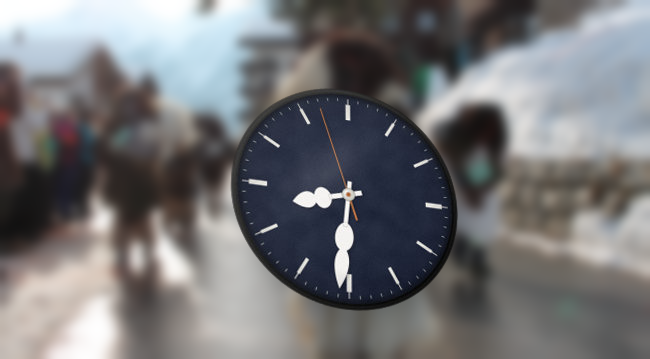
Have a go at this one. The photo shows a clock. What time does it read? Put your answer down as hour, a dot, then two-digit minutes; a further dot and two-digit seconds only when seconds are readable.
8.30.57
